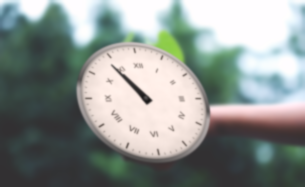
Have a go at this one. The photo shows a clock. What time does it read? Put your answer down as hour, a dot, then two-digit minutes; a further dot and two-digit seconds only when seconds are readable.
10.54
